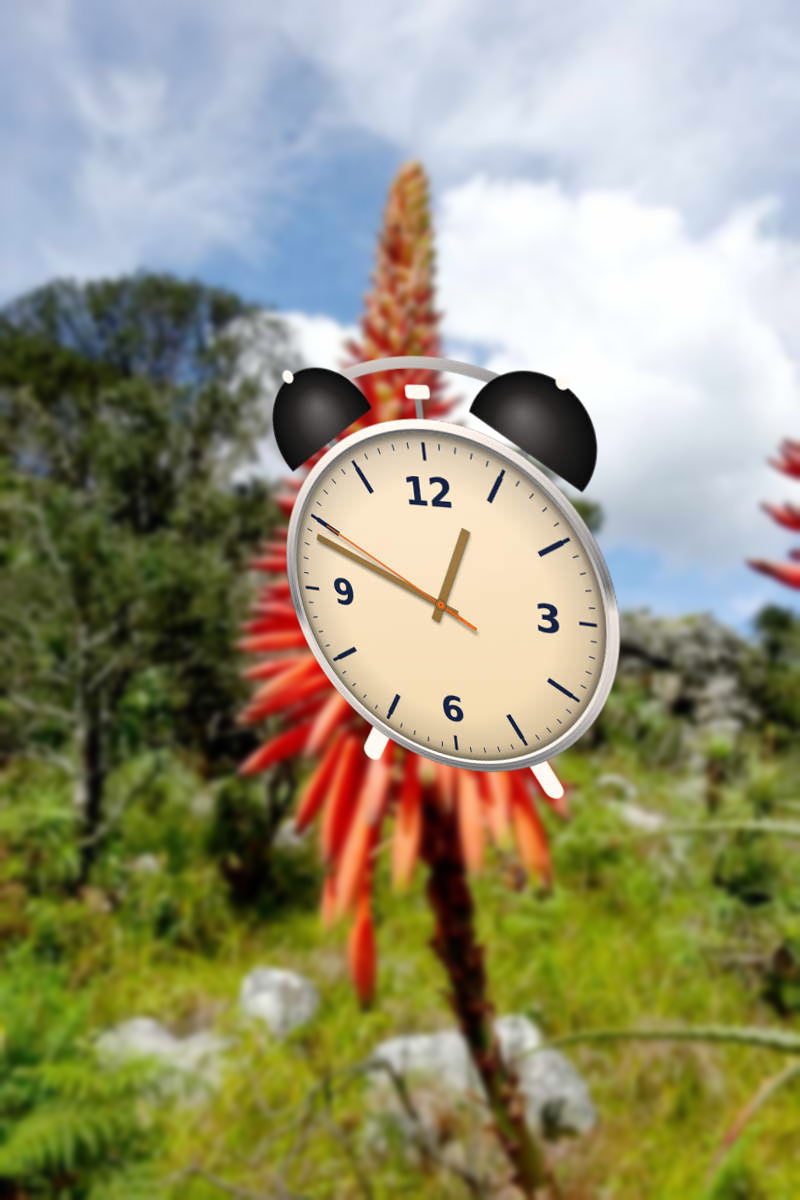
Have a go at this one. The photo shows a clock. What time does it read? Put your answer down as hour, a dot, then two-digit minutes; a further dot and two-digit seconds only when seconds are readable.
12.48.50
